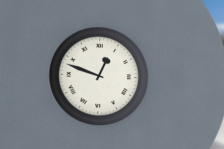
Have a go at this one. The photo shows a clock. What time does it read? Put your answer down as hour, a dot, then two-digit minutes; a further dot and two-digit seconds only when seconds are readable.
12.48
